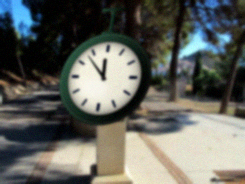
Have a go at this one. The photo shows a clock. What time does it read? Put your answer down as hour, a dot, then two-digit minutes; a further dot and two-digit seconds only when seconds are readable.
11.53
